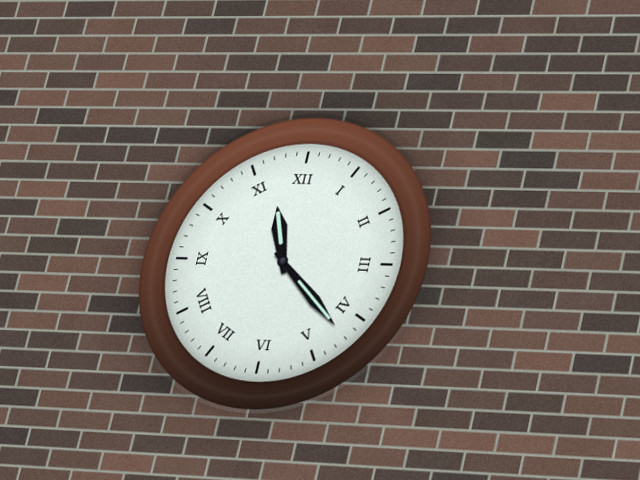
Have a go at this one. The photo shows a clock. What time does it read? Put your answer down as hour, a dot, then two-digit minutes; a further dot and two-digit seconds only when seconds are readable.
11.22
